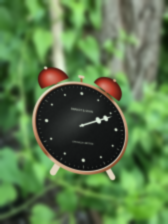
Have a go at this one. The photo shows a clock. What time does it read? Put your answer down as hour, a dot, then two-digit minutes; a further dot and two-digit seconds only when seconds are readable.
2.11
